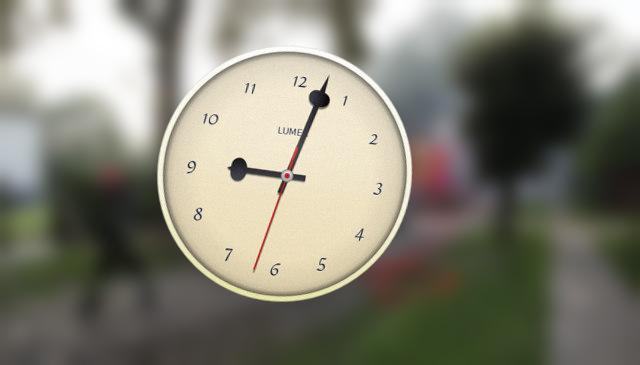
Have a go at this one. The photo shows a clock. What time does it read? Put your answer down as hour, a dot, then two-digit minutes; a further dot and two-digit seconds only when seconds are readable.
9.02.32
